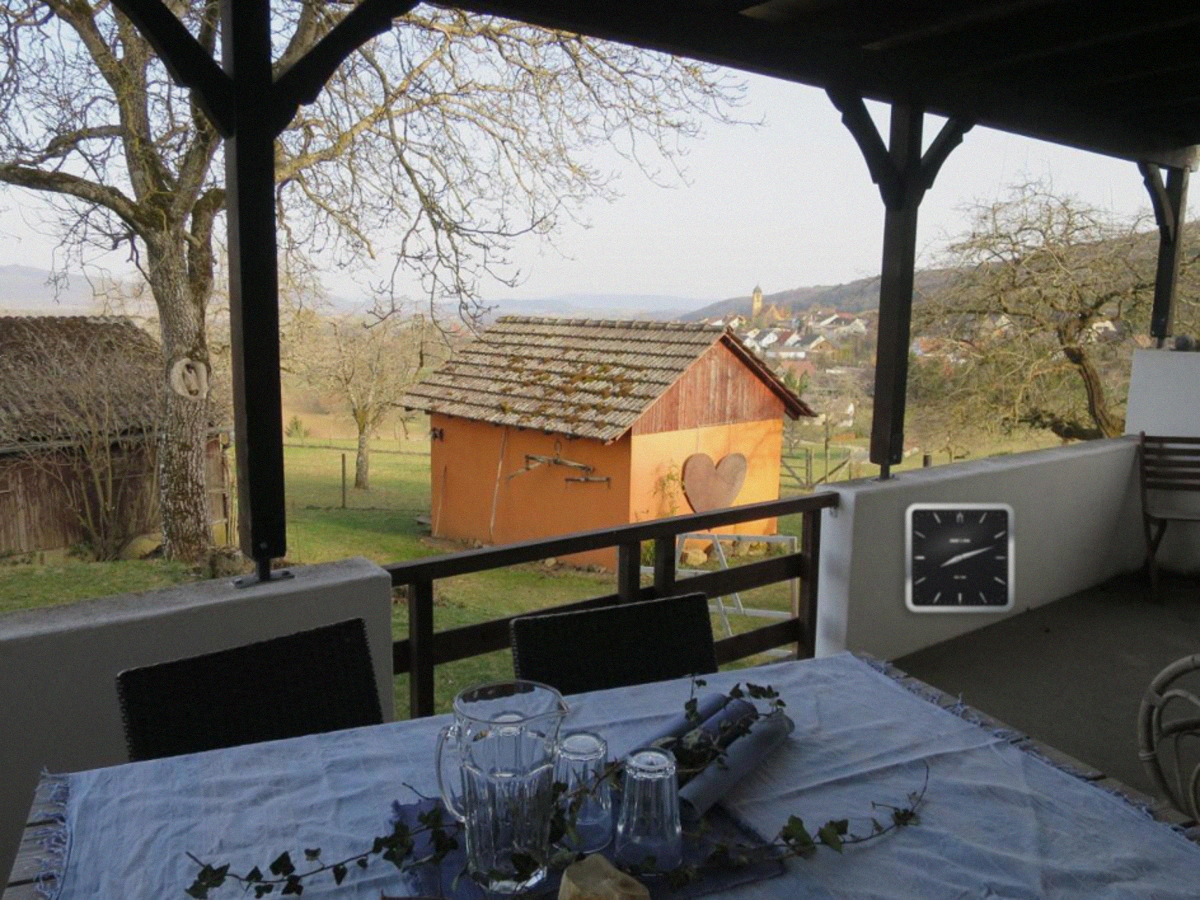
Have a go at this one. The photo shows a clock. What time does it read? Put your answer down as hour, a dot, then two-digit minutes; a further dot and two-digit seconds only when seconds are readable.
8.12
